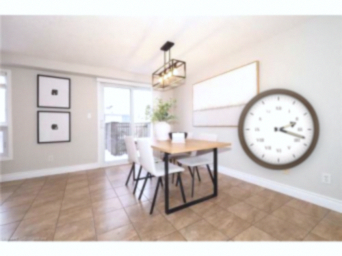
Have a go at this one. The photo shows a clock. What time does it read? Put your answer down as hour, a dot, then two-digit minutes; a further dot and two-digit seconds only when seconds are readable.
2.18
